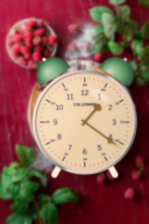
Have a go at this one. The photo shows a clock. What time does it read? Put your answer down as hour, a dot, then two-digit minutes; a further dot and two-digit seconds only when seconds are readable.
1.21
